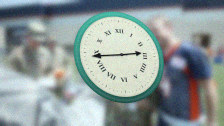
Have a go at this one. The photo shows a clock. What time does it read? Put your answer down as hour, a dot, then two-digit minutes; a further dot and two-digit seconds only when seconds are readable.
2.44
